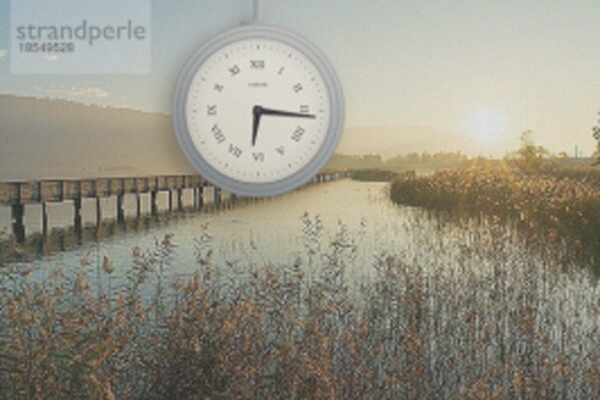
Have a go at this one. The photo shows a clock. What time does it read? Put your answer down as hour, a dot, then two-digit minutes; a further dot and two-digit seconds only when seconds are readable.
6.16
